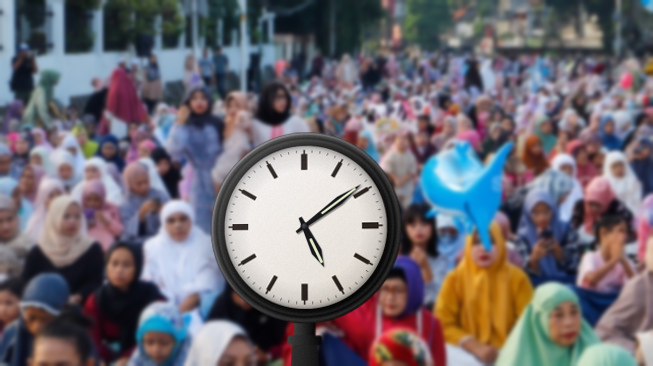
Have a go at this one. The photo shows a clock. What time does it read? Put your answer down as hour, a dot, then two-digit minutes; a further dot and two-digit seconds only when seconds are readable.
5.09
